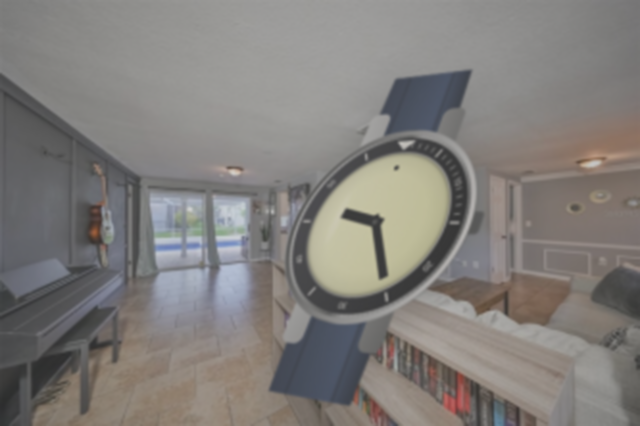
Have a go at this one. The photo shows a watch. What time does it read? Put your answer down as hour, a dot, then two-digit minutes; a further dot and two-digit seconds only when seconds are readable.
9.25
